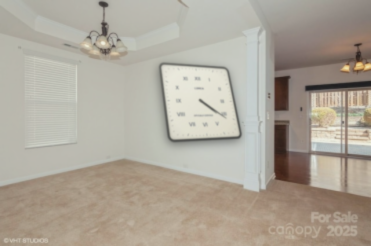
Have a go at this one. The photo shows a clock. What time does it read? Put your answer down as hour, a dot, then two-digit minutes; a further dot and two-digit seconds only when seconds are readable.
4.21
